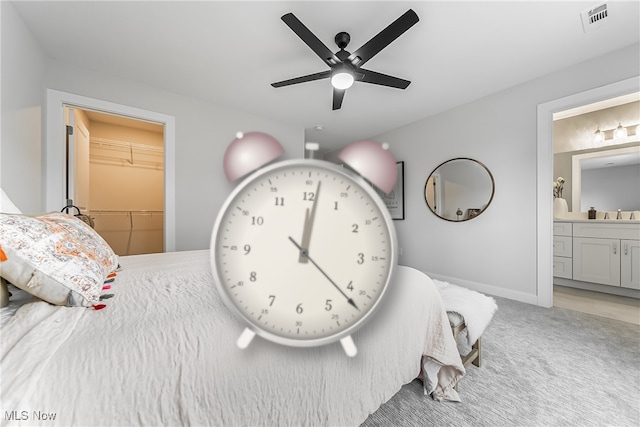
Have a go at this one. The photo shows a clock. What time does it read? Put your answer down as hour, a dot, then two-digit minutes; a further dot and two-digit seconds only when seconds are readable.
12.01.22
